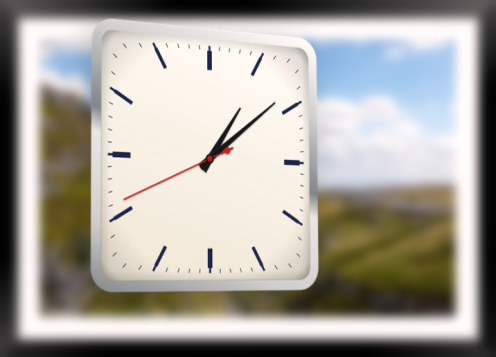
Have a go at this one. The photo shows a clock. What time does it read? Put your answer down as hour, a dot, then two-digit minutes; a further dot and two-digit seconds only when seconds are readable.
1.08.41
